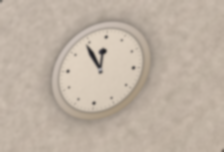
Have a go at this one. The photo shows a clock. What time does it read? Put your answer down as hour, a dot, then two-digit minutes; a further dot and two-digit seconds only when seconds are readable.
11.54
